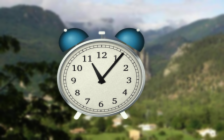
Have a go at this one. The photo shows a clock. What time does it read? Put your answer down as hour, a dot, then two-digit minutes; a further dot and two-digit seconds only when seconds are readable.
11.06
